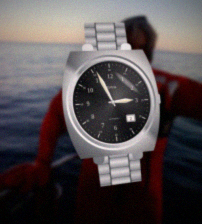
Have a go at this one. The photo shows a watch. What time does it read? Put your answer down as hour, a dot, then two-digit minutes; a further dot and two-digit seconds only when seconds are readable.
2.56
